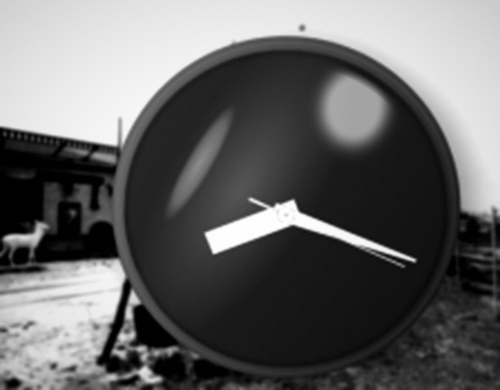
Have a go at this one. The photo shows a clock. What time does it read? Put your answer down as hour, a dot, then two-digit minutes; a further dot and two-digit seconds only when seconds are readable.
8.18.19
